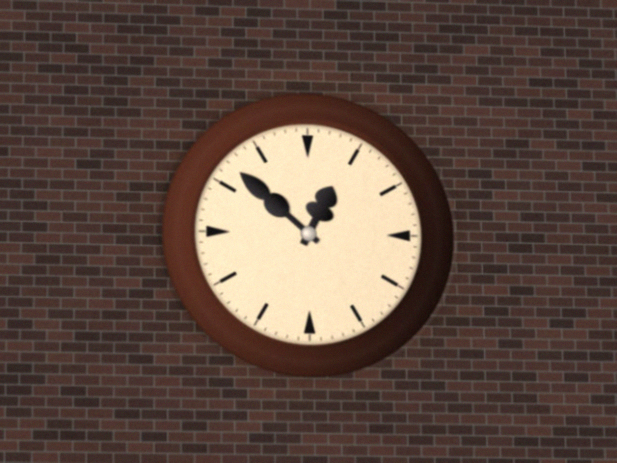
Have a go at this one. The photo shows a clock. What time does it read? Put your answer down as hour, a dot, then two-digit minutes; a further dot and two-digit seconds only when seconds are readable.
12.52
